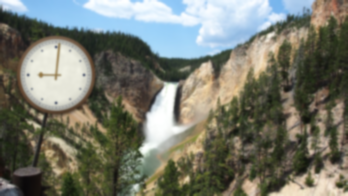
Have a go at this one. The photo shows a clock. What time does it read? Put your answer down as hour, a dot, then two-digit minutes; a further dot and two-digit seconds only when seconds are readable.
9.01
